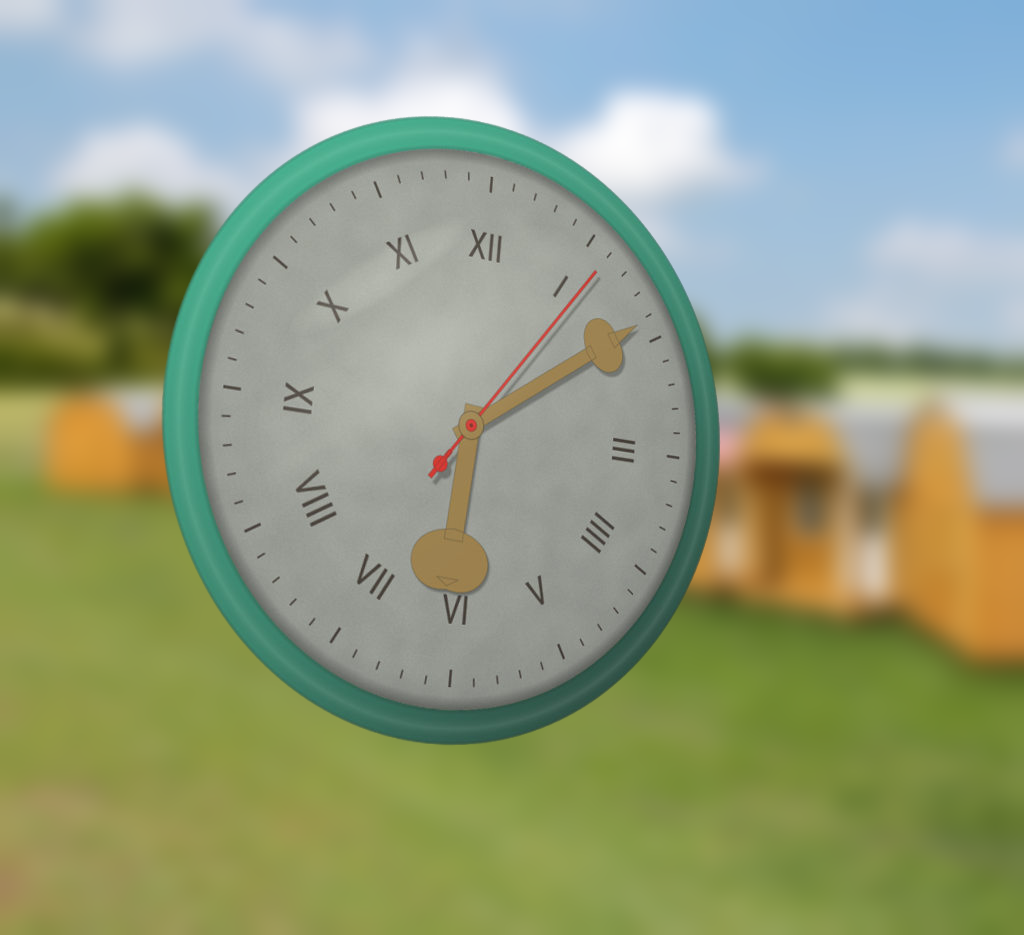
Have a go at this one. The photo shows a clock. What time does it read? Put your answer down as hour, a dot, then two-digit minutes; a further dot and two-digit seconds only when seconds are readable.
6.09.06
